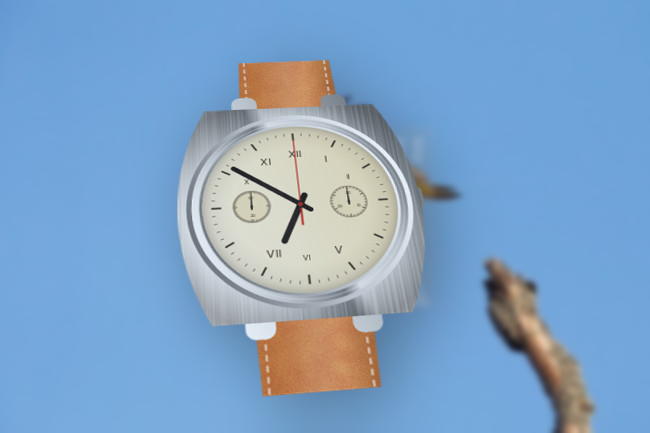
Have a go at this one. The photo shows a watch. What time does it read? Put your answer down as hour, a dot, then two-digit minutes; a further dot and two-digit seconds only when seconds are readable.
6.51
